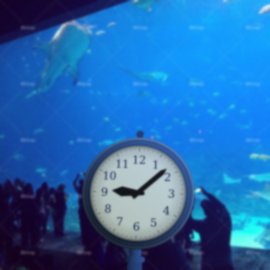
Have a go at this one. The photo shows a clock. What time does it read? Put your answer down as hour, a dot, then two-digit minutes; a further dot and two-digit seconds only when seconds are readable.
9.08
